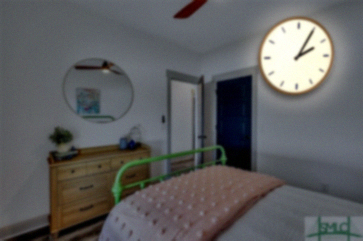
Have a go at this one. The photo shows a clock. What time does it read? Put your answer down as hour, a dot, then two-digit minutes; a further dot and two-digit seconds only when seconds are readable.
2.05
